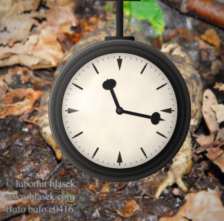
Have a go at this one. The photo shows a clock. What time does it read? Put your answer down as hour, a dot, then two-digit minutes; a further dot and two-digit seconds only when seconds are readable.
11.17
